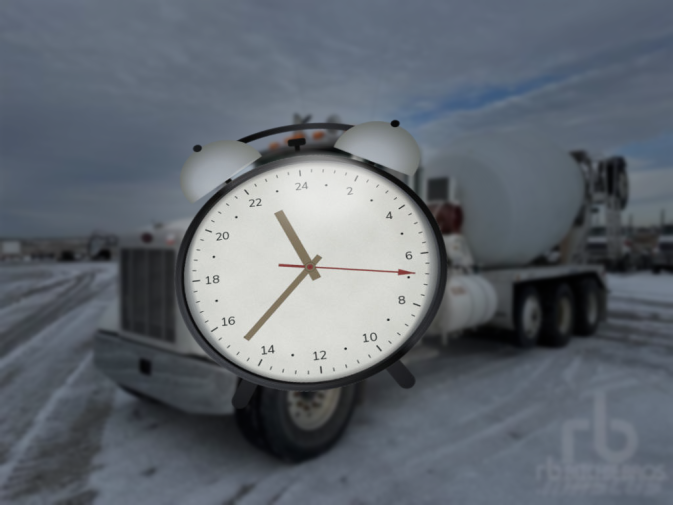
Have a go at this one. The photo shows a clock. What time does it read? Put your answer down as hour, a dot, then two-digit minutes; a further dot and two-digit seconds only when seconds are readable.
22.37.17
